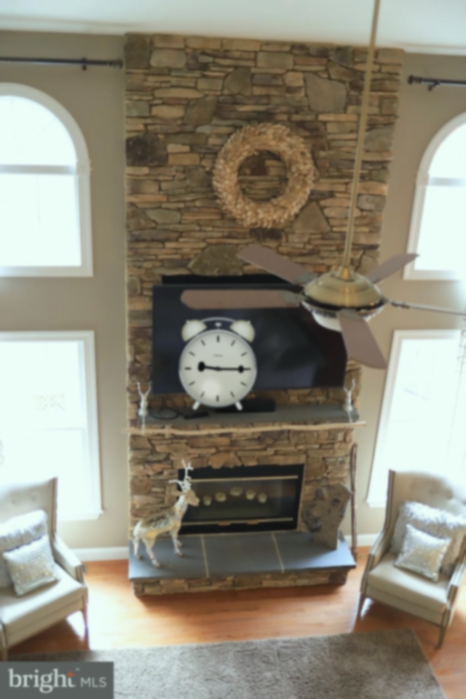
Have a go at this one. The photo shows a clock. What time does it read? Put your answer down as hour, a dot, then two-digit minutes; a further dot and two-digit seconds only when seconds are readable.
9.15
